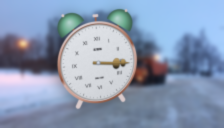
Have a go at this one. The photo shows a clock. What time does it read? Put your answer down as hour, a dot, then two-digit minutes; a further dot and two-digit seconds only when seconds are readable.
3.16
